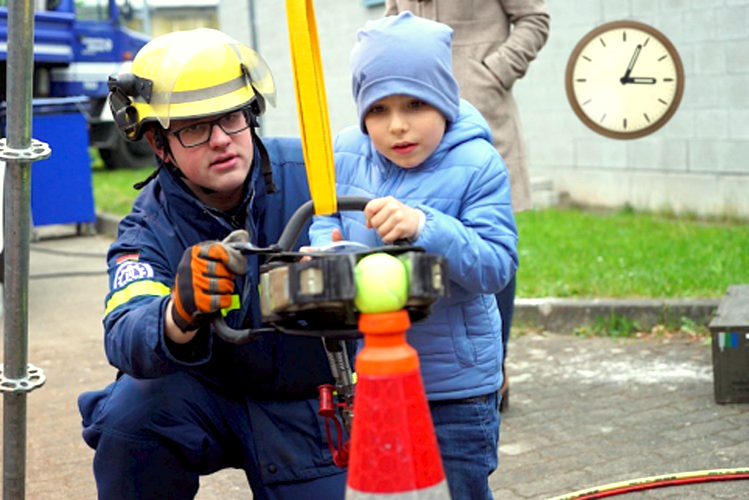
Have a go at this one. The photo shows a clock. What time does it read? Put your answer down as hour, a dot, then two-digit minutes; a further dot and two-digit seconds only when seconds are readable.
3.04
